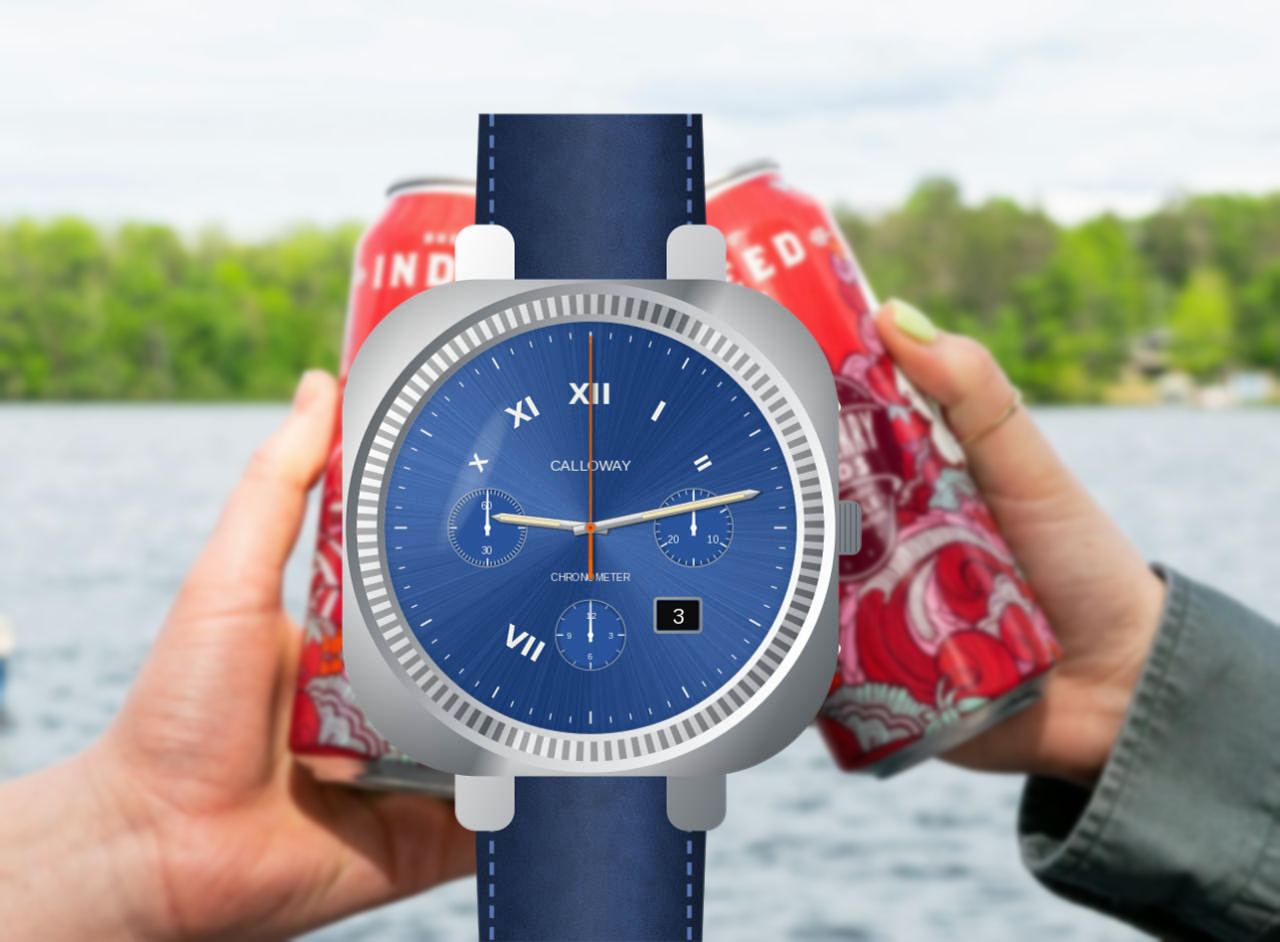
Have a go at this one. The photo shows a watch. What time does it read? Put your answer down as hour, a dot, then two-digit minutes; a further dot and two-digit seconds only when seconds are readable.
9.13.00
